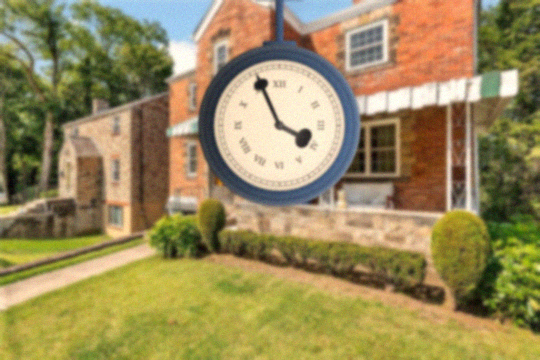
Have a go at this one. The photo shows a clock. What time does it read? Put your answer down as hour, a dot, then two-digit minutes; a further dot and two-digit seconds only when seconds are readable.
3.56
